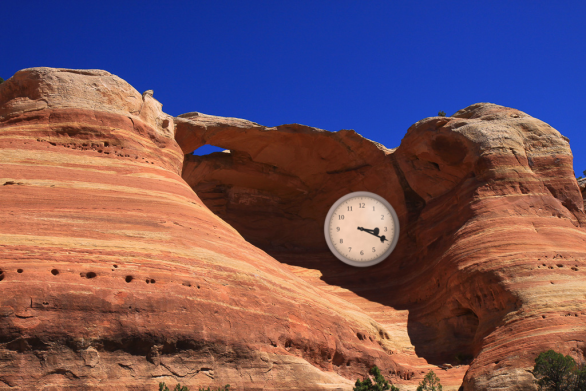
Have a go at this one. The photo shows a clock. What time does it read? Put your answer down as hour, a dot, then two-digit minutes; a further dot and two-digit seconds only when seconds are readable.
3.19
